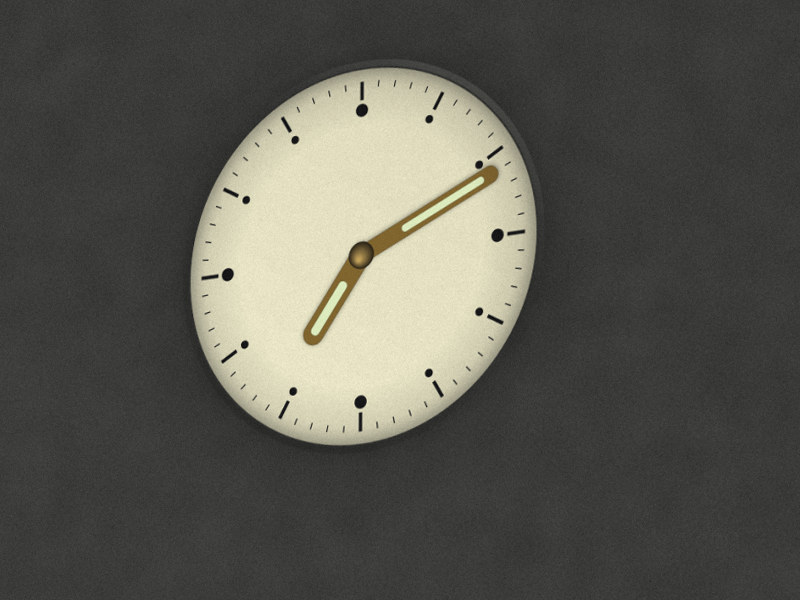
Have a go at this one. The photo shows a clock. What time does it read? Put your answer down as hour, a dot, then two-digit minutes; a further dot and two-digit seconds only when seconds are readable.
7.11
